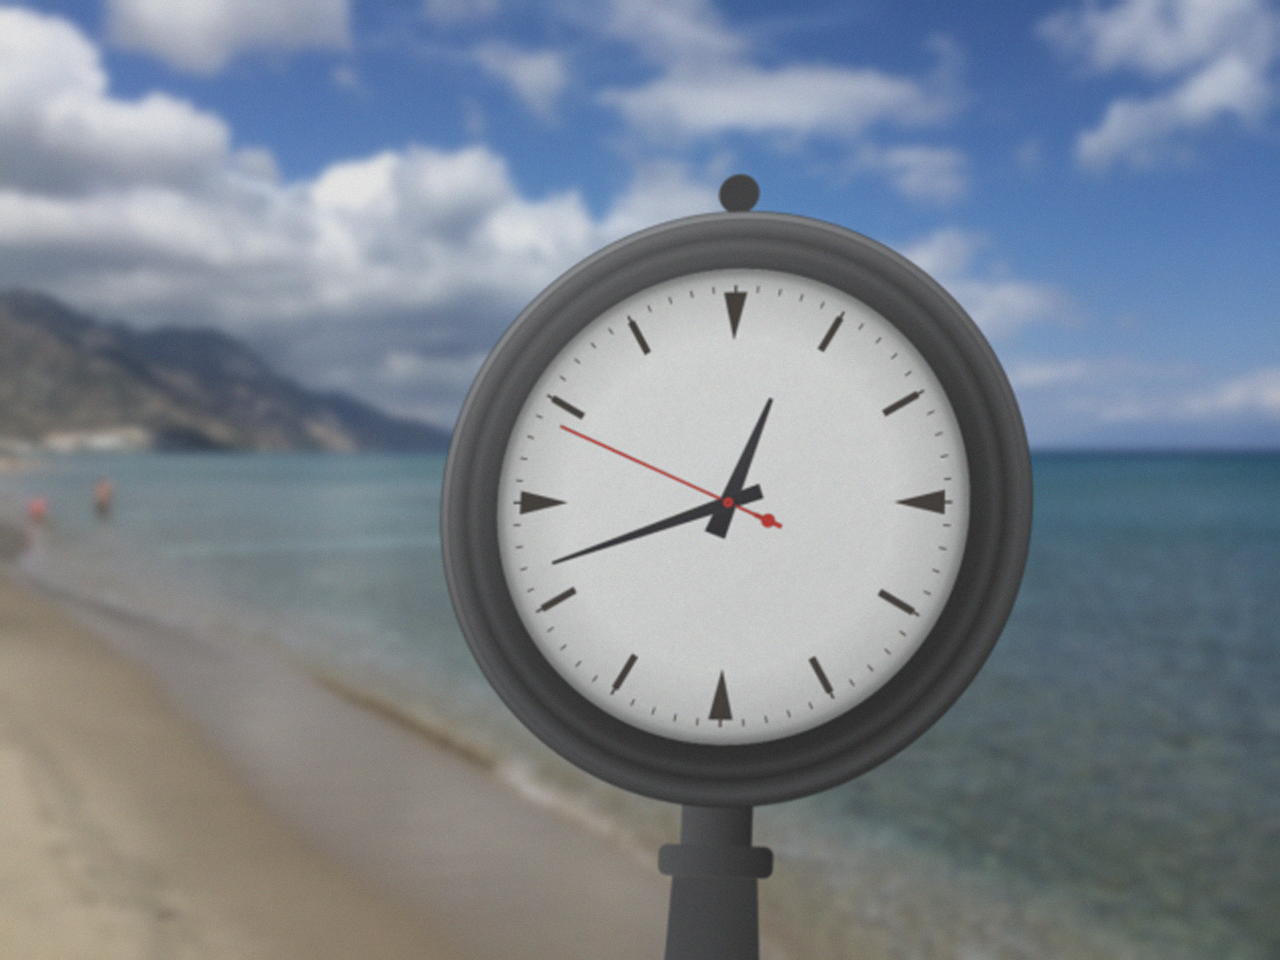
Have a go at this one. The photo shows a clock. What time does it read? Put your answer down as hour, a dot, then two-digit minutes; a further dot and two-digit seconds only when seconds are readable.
12.41.49
